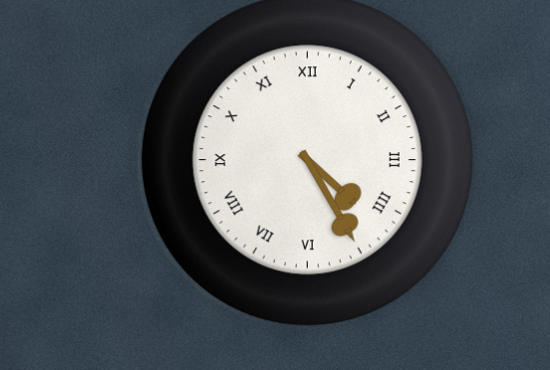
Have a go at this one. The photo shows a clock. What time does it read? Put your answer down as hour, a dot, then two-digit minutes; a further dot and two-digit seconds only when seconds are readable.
4.25
